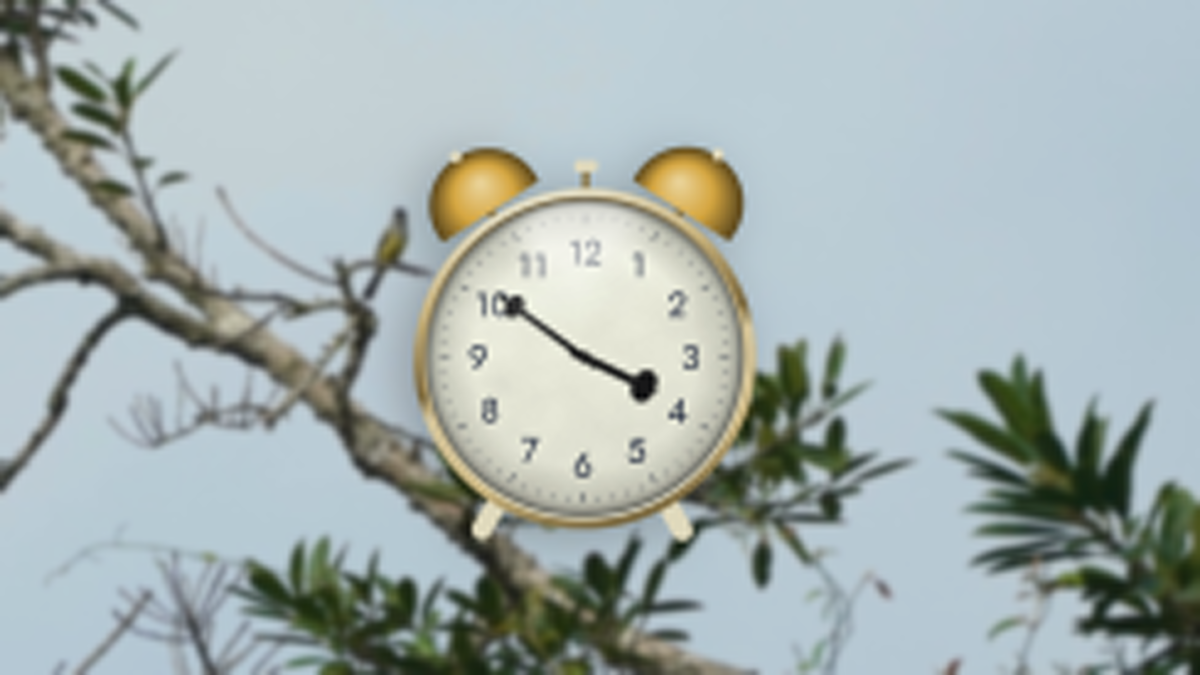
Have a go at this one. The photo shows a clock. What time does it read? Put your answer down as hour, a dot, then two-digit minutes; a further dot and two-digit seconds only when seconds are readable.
3.51
